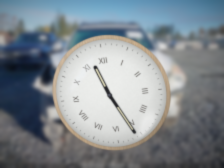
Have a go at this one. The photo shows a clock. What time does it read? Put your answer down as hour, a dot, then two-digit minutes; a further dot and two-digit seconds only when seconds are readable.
11.26
